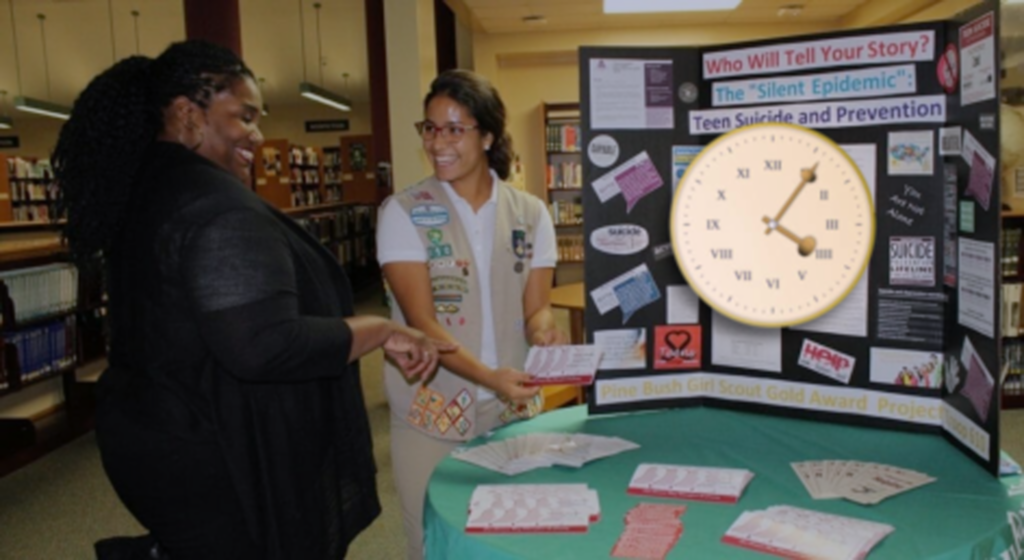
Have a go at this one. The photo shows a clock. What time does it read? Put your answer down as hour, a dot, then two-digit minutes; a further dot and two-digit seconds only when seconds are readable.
4.06
